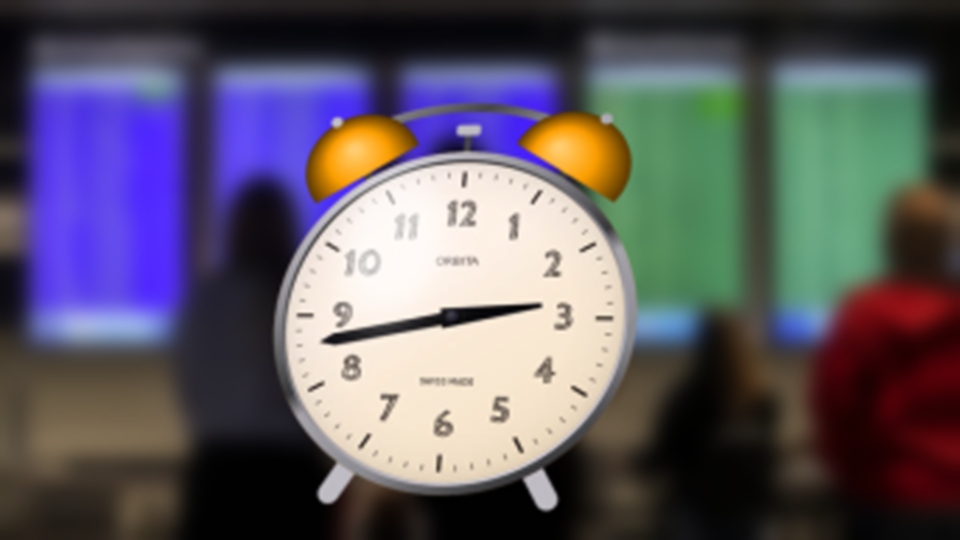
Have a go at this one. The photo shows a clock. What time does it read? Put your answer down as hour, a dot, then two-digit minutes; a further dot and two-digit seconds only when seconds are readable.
2.43
